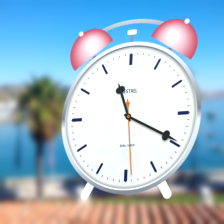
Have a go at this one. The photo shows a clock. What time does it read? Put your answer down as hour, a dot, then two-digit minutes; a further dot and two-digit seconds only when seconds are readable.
11.19.29
